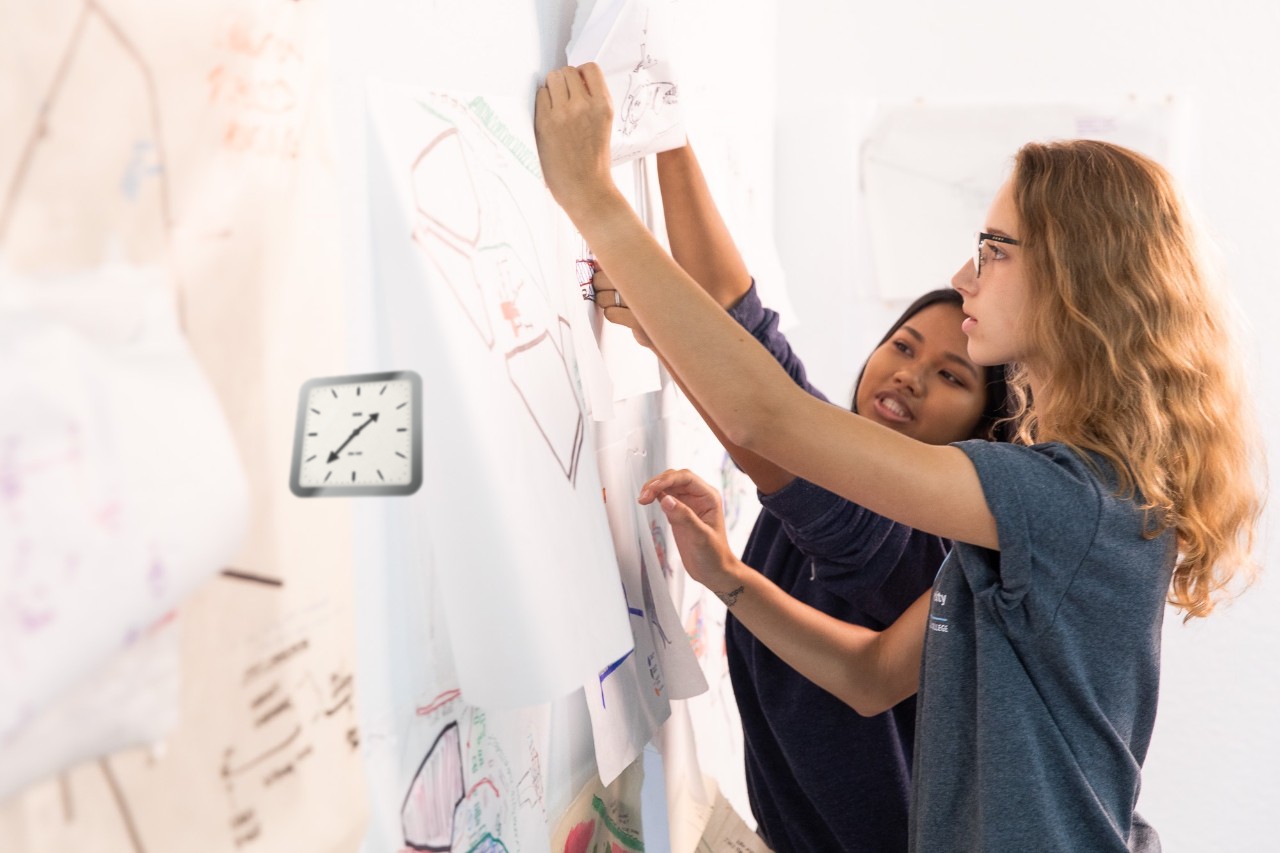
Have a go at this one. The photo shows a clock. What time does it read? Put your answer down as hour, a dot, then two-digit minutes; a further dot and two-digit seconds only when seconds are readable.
1.37
